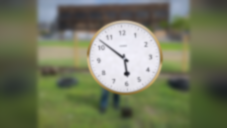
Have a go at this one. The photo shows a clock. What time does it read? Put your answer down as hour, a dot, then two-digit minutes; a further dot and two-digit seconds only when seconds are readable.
5.52
